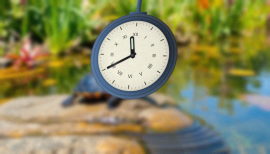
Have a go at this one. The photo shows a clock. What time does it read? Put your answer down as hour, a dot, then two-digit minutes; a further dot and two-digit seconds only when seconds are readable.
11.40
